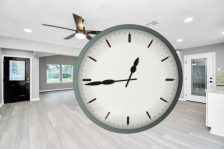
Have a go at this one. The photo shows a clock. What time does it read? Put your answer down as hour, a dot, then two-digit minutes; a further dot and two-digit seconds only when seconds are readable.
12.44
